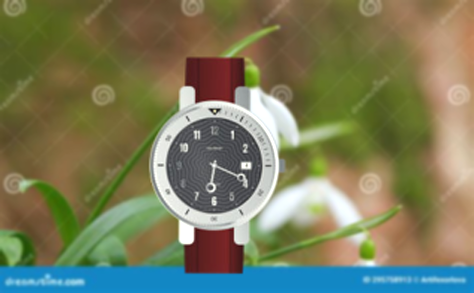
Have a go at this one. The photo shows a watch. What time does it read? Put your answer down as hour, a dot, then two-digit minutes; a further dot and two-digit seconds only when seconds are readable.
6.19
